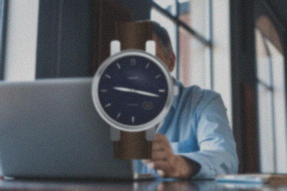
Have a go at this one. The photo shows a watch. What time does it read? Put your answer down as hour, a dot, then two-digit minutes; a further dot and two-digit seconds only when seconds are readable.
9.17
